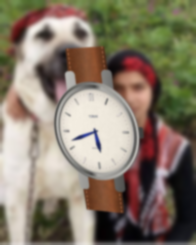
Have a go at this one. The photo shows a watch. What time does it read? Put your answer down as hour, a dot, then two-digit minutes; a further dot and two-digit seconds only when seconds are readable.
5.42
